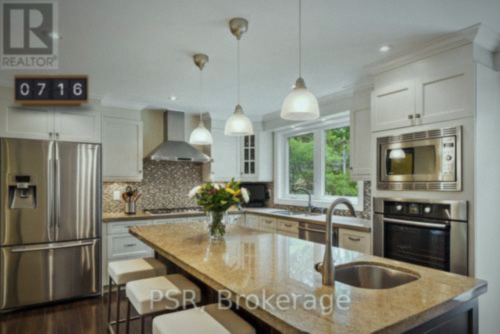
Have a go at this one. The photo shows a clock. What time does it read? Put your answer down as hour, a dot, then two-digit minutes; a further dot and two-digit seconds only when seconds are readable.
7.16
